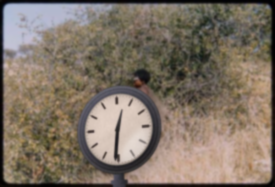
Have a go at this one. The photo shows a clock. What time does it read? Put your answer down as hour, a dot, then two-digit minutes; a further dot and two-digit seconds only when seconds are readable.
12.31
